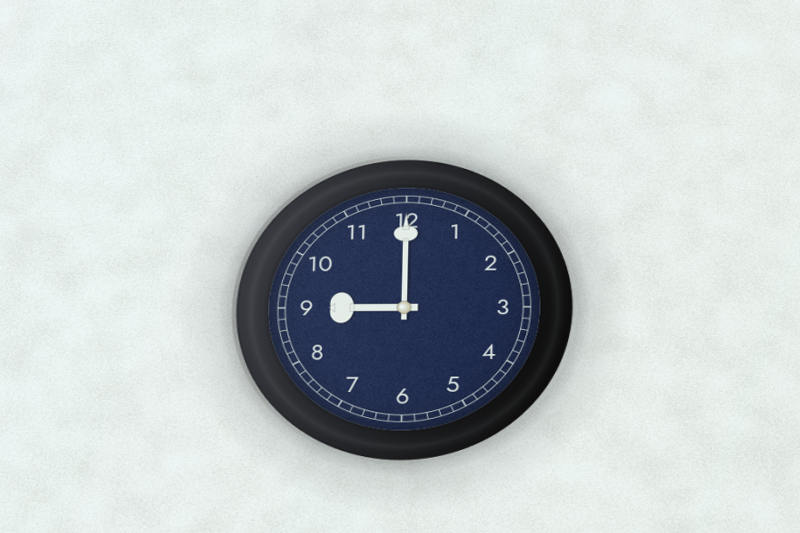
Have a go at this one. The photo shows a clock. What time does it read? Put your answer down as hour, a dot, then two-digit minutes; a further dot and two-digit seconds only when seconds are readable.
9.00
